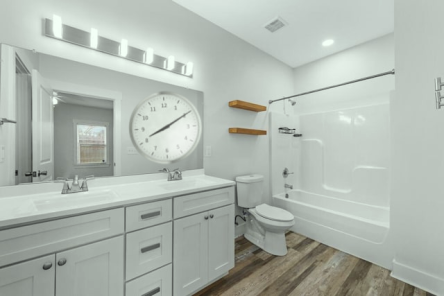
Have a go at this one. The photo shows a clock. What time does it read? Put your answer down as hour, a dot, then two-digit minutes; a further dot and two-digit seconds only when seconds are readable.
8.10
